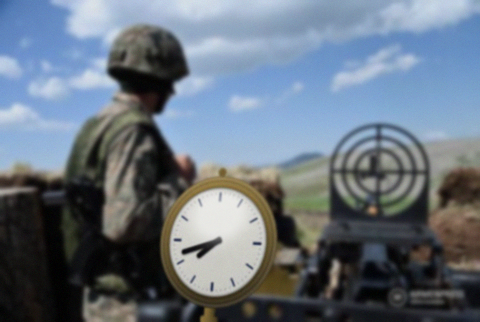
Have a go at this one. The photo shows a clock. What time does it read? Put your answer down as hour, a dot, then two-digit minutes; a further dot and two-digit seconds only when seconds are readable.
7.42
